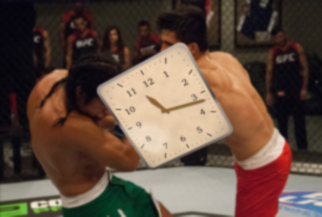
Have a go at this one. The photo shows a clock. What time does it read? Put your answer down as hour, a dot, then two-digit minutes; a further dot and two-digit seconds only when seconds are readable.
11.17
